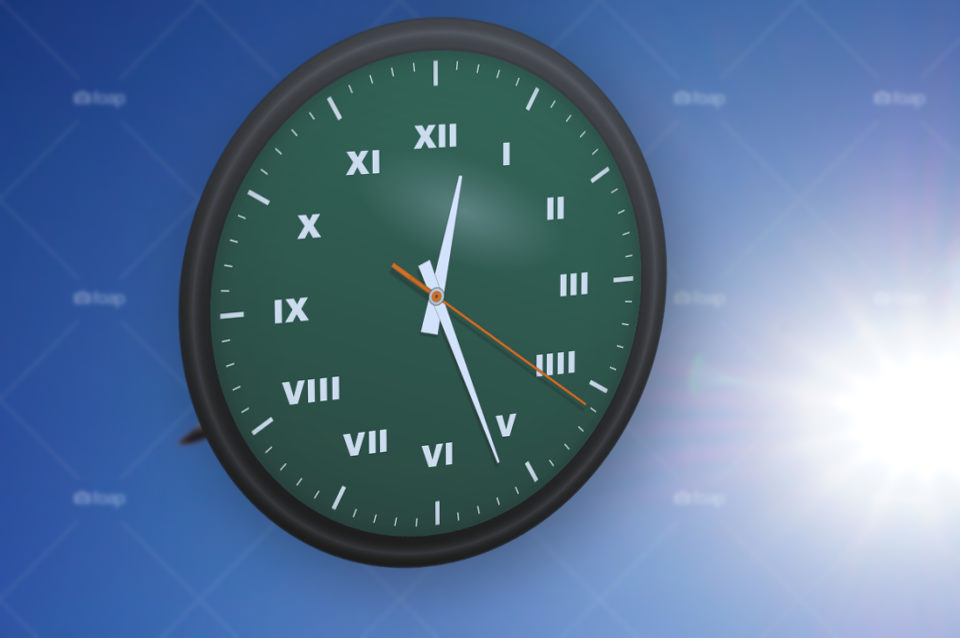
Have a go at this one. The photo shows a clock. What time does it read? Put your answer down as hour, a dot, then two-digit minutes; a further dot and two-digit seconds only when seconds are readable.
12.26.21
